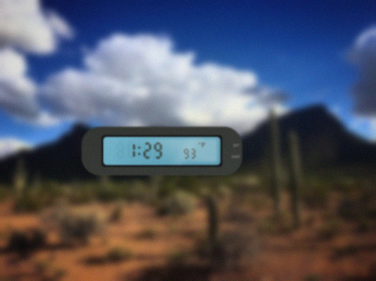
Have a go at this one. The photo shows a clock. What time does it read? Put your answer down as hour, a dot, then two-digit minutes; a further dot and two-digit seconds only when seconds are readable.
1.29
